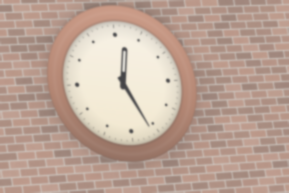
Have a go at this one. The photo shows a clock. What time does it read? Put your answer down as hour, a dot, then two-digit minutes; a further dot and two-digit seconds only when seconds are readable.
12.26
